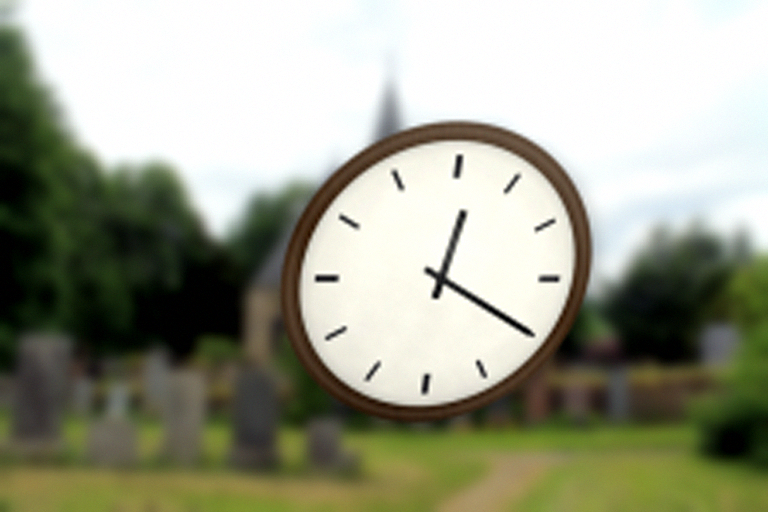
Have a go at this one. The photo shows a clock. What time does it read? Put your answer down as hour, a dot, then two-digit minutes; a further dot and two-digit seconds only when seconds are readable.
12.20
